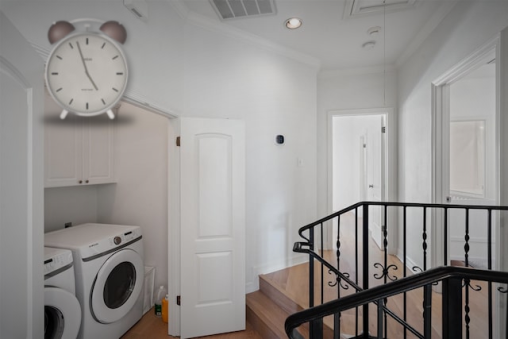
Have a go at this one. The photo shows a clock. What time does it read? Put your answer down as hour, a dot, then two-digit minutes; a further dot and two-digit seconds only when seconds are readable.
4.57
